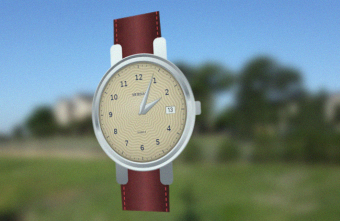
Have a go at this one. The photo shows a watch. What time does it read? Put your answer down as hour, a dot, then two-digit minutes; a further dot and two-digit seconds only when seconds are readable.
2.04
